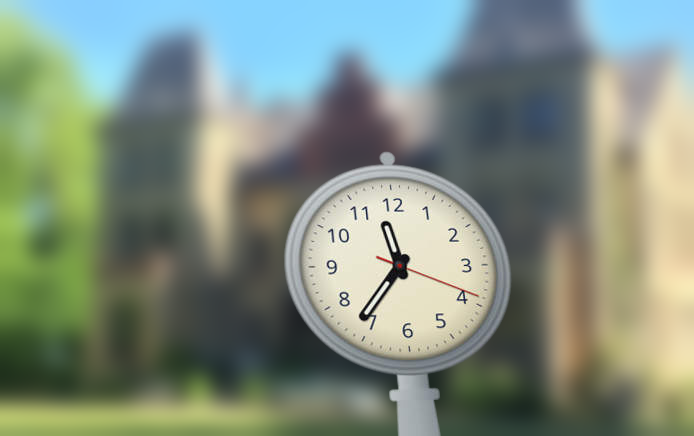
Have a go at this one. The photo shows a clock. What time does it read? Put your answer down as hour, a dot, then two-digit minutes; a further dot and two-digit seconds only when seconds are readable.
11.36.19
